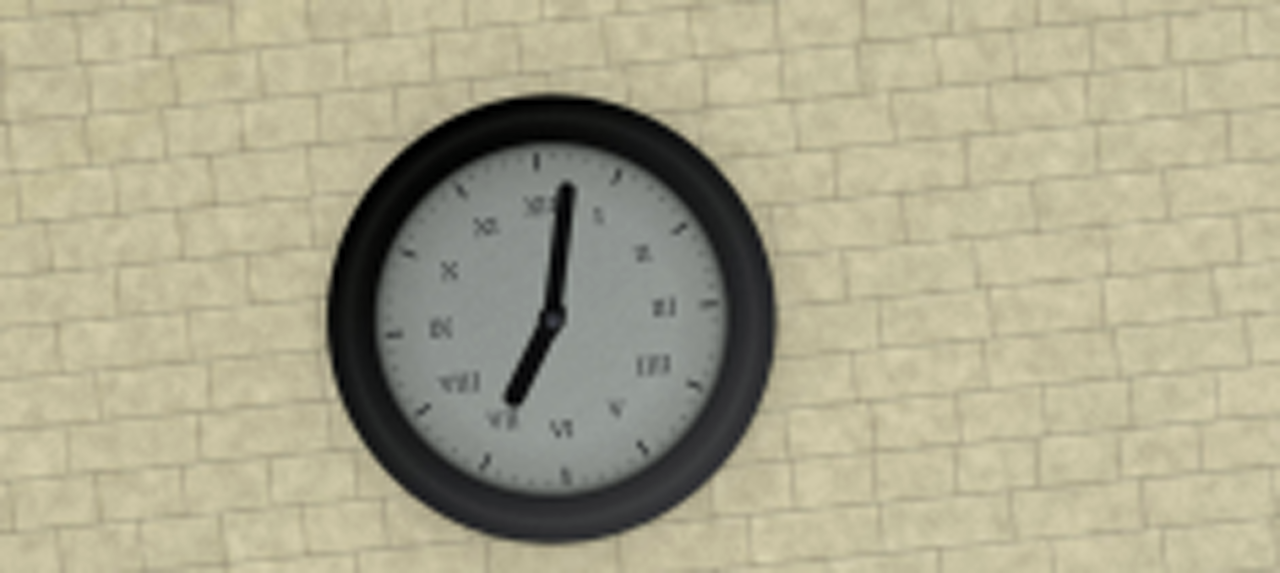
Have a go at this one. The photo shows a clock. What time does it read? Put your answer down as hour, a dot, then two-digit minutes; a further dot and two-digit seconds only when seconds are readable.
7.02
